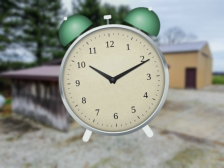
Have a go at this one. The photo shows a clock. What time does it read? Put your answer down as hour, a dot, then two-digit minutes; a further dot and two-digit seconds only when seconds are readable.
10.11
